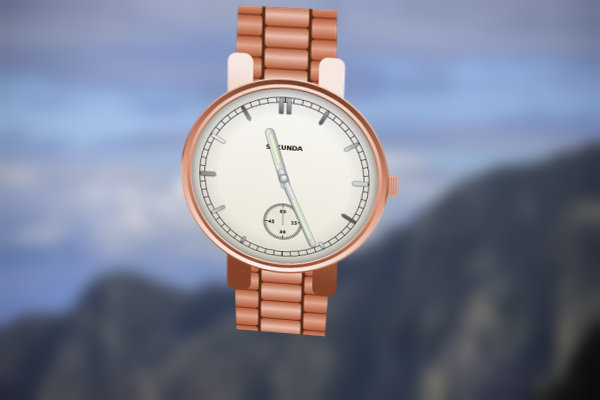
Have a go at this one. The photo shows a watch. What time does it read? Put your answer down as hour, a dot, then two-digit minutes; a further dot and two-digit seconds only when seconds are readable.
11.26
